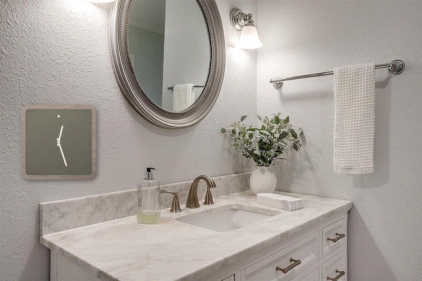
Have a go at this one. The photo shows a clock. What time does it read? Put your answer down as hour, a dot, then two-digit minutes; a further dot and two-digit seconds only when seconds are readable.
12.27
